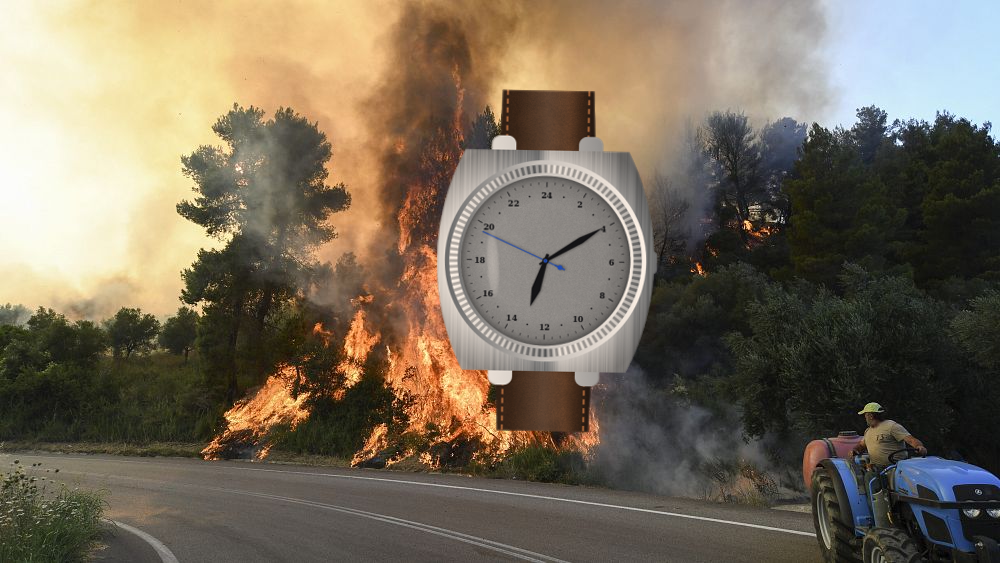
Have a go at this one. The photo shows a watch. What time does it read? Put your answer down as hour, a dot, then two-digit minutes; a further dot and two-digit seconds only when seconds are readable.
13.09.49
